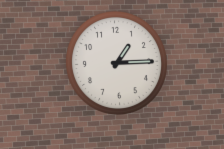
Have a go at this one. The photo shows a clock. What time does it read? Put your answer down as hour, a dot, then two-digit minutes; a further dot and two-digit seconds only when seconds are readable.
1.15
